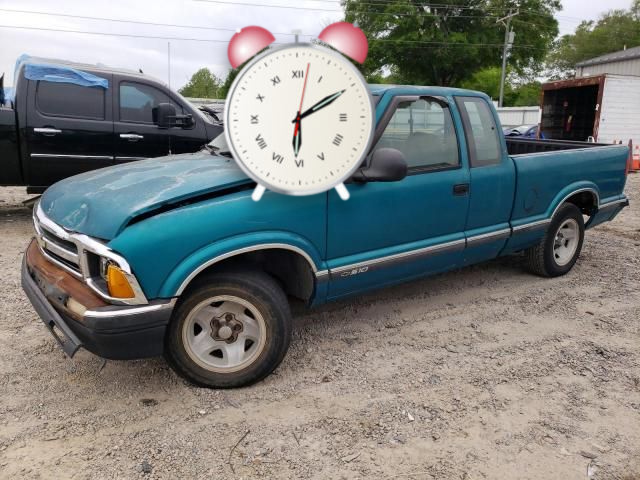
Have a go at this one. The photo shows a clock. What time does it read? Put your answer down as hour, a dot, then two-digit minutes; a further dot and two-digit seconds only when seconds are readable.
6.10.02
